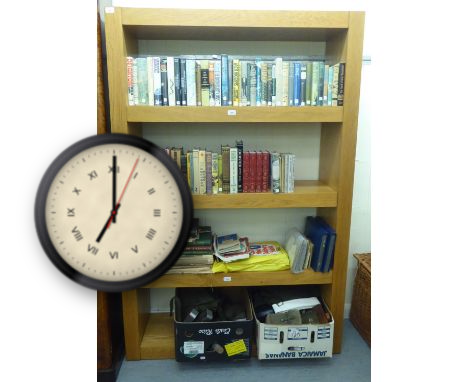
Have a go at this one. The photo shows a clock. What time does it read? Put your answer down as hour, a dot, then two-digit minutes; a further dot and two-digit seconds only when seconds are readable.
7.00.04
